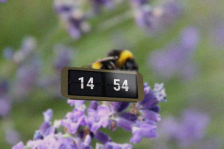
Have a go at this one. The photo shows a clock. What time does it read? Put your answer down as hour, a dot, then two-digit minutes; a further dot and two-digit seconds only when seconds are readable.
14.54
